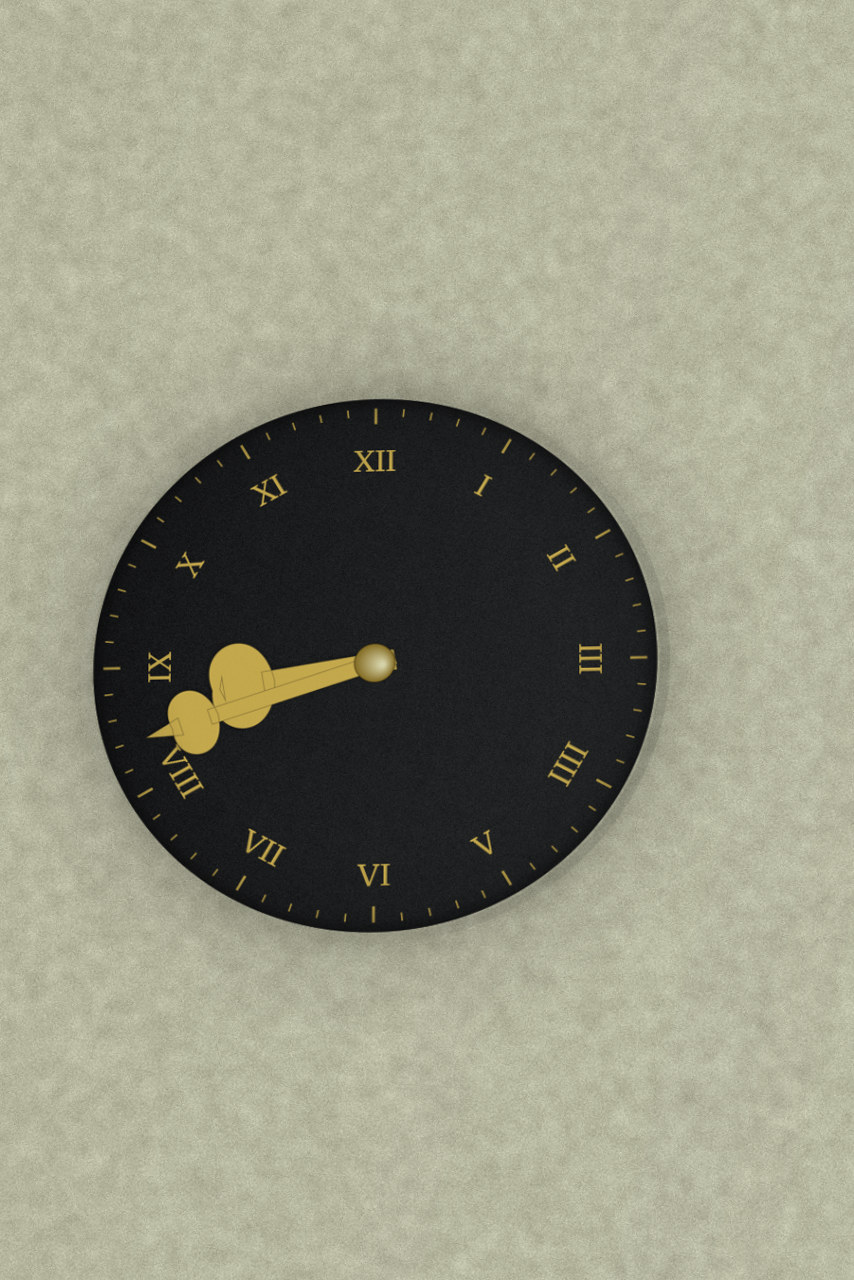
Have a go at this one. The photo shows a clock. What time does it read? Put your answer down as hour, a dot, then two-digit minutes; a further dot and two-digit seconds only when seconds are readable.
8.42
